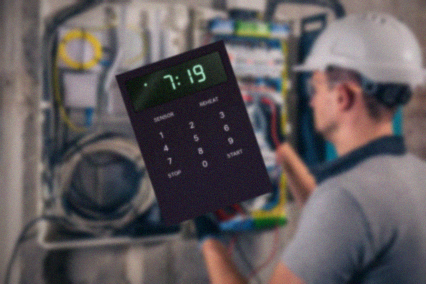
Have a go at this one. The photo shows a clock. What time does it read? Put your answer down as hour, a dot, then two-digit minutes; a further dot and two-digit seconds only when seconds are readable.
7.19
